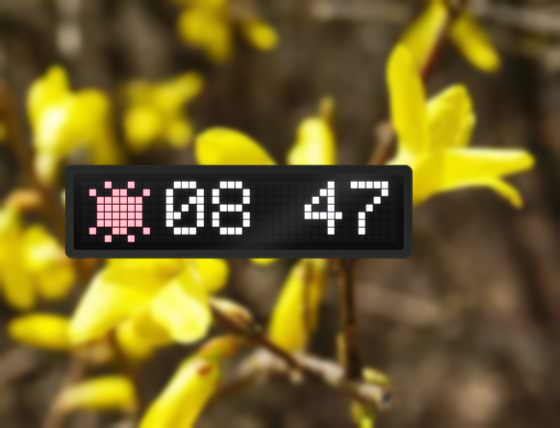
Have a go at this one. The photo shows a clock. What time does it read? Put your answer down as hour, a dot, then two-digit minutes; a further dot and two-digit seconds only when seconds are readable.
8.47
